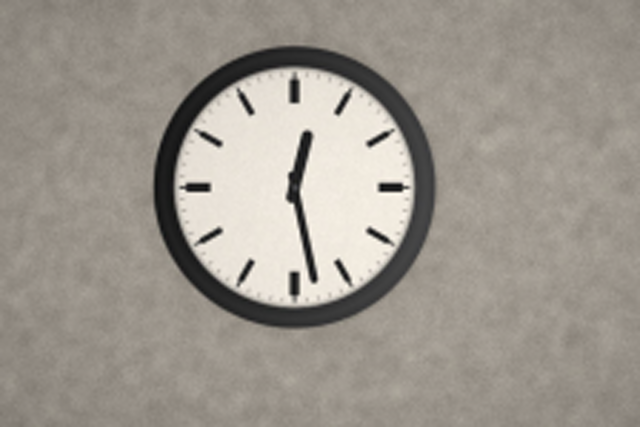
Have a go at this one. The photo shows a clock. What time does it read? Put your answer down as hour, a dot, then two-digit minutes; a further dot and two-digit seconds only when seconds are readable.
12.28
